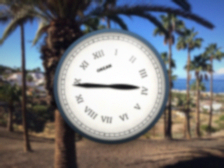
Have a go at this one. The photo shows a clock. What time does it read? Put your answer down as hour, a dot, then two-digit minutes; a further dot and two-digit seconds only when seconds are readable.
3.49
